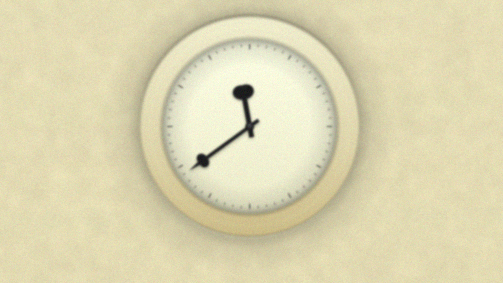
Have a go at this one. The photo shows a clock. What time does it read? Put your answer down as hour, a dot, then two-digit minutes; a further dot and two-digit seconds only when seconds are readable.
11.39
